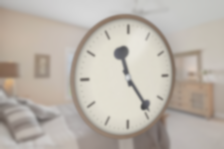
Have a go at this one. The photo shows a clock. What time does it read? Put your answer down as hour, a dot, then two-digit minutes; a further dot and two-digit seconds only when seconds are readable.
11.24
